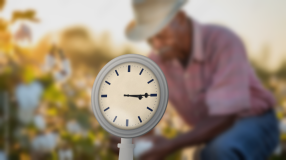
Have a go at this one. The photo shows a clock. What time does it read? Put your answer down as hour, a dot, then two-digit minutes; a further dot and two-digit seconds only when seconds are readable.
3.15
